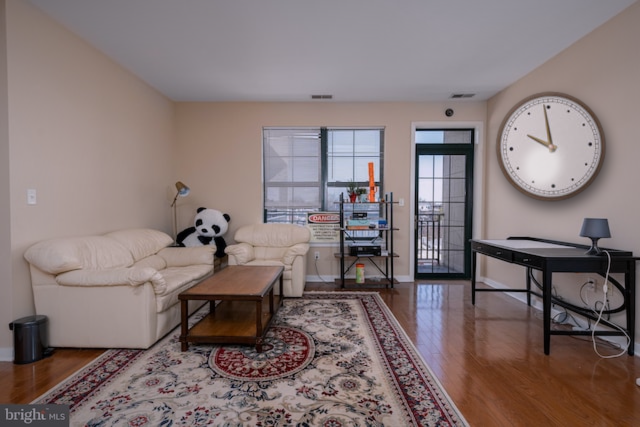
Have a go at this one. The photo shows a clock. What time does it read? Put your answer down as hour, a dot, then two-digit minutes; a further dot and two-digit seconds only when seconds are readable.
9.59
